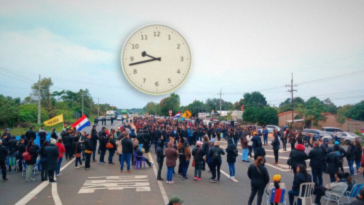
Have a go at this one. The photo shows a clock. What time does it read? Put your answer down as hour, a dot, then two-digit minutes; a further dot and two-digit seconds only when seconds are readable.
9.43
